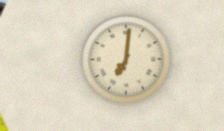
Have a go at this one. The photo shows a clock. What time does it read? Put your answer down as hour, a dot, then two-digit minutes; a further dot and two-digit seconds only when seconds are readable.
7.01
